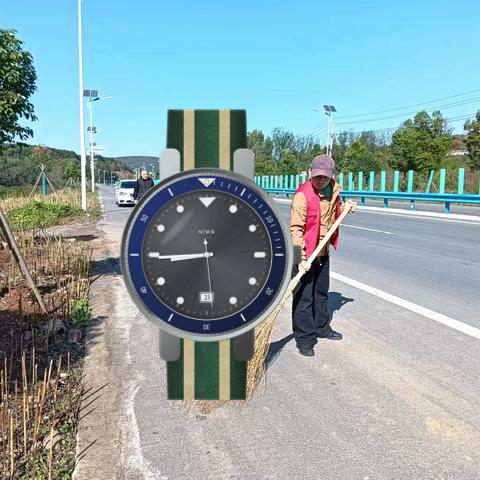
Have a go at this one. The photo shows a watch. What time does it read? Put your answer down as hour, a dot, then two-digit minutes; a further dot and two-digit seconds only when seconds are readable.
8.44.29
